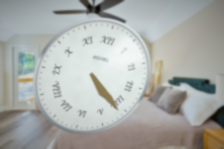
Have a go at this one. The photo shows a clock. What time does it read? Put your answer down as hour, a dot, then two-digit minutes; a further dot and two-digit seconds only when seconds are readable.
4.21
